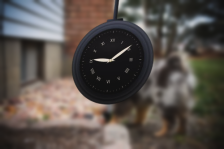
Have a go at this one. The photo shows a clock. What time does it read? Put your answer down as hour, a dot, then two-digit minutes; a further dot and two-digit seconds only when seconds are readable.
9.09
